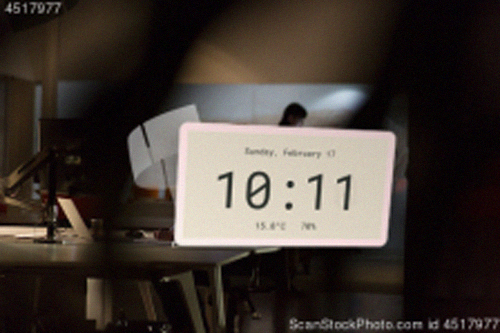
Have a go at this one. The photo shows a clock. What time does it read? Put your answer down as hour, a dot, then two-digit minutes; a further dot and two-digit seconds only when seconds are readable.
10.11
